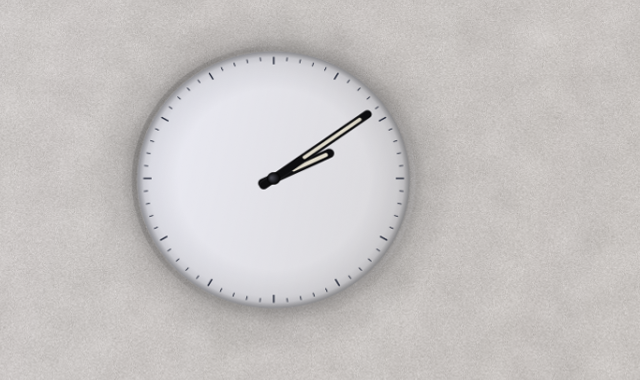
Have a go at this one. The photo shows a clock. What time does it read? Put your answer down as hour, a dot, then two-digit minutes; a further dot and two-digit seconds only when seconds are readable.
2.09
